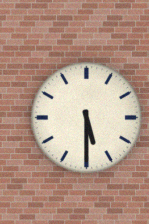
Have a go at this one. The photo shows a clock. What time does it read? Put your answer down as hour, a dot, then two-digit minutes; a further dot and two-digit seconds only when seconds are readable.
5.30
